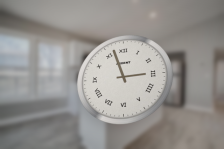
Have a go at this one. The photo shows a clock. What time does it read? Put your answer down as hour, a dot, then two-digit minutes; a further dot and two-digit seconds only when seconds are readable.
2.57
